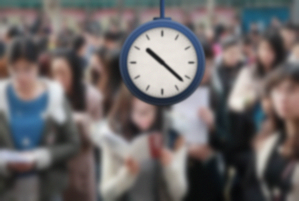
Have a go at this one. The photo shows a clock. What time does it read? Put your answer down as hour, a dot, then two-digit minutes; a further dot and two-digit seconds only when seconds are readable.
10.22
